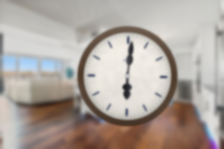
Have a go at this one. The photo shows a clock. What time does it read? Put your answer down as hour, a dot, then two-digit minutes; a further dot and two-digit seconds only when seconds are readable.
6.01
